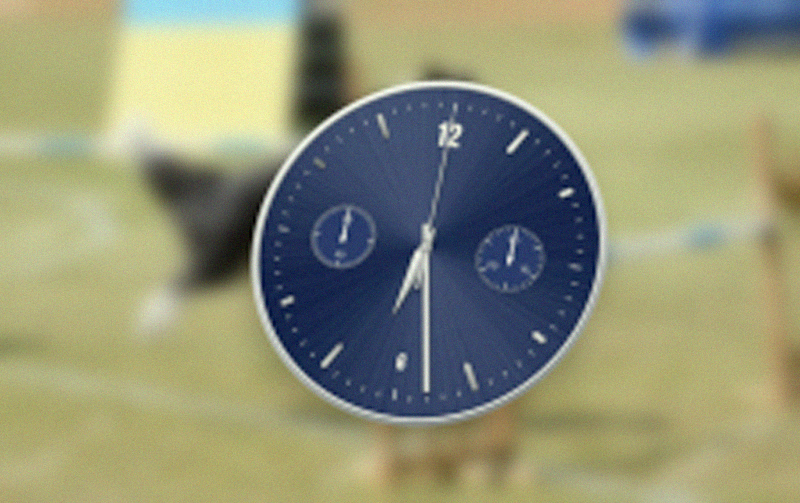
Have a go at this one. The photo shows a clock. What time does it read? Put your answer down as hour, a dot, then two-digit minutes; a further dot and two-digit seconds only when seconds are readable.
6.28
